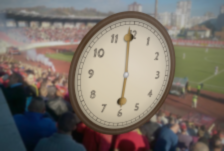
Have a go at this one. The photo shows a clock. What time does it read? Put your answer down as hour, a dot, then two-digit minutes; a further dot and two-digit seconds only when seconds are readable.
5.59
